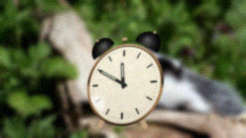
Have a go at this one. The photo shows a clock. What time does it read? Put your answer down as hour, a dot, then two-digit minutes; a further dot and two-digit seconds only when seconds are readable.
11.50
